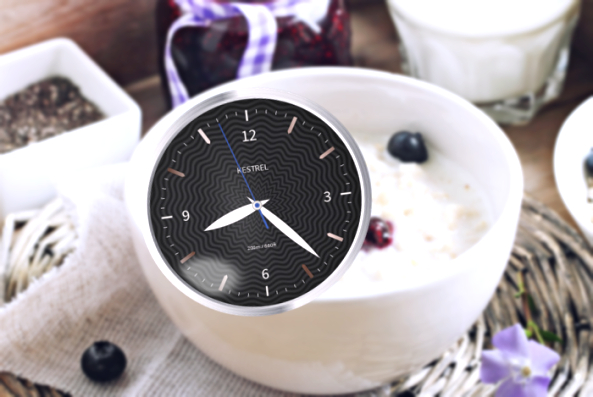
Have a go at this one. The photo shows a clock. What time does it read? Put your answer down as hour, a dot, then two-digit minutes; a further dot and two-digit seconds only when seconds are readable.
8.22.57
